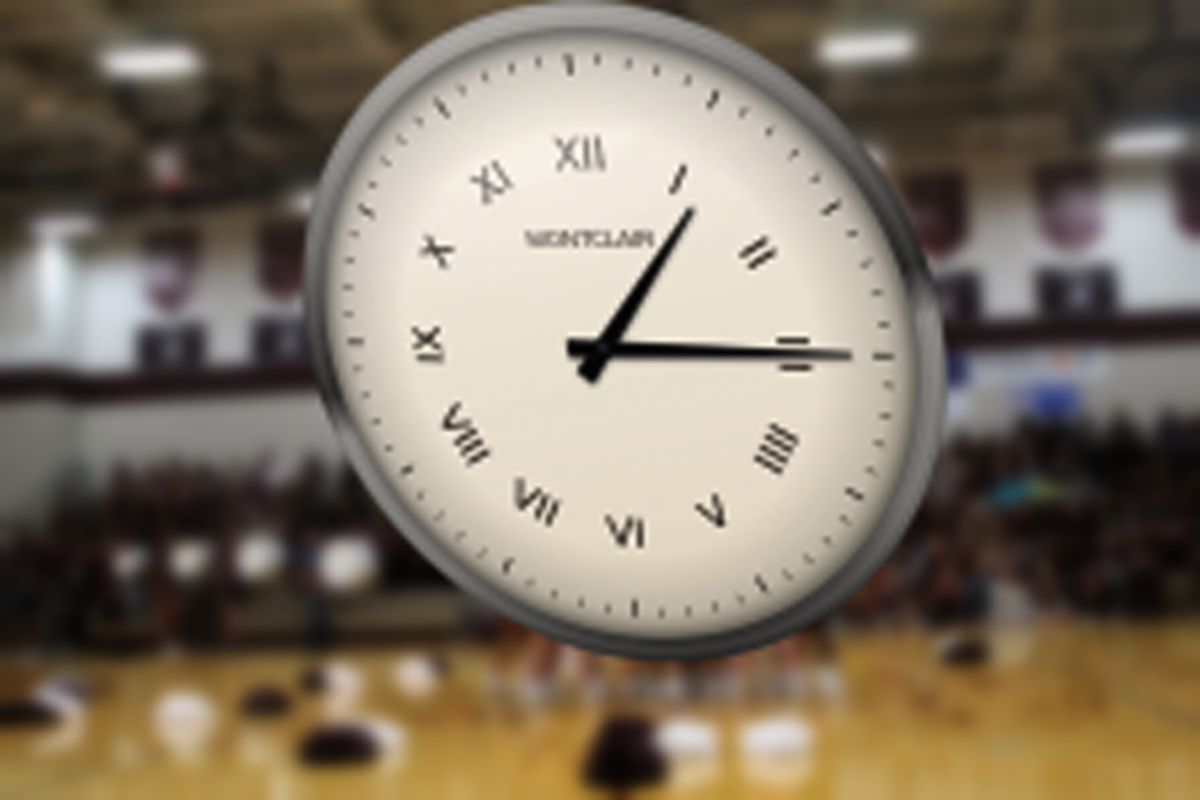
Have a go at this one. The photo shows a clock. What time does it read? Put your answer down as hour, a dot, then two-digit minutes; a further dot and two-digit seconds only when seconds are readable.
1.15
